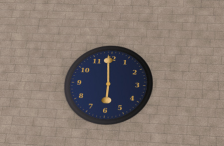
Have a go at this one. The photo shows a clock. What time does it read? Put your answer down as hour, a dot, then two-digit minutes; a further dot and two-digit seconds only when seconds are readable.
5.59
